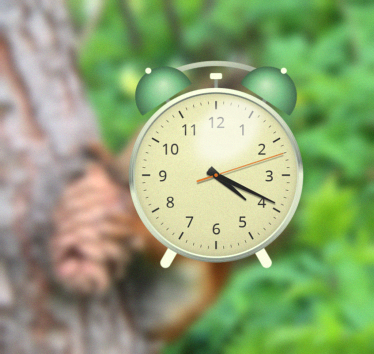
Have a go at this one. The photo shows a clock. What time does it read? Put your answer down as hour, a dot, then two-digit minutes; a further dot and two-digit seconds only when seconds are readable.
4.19.12
